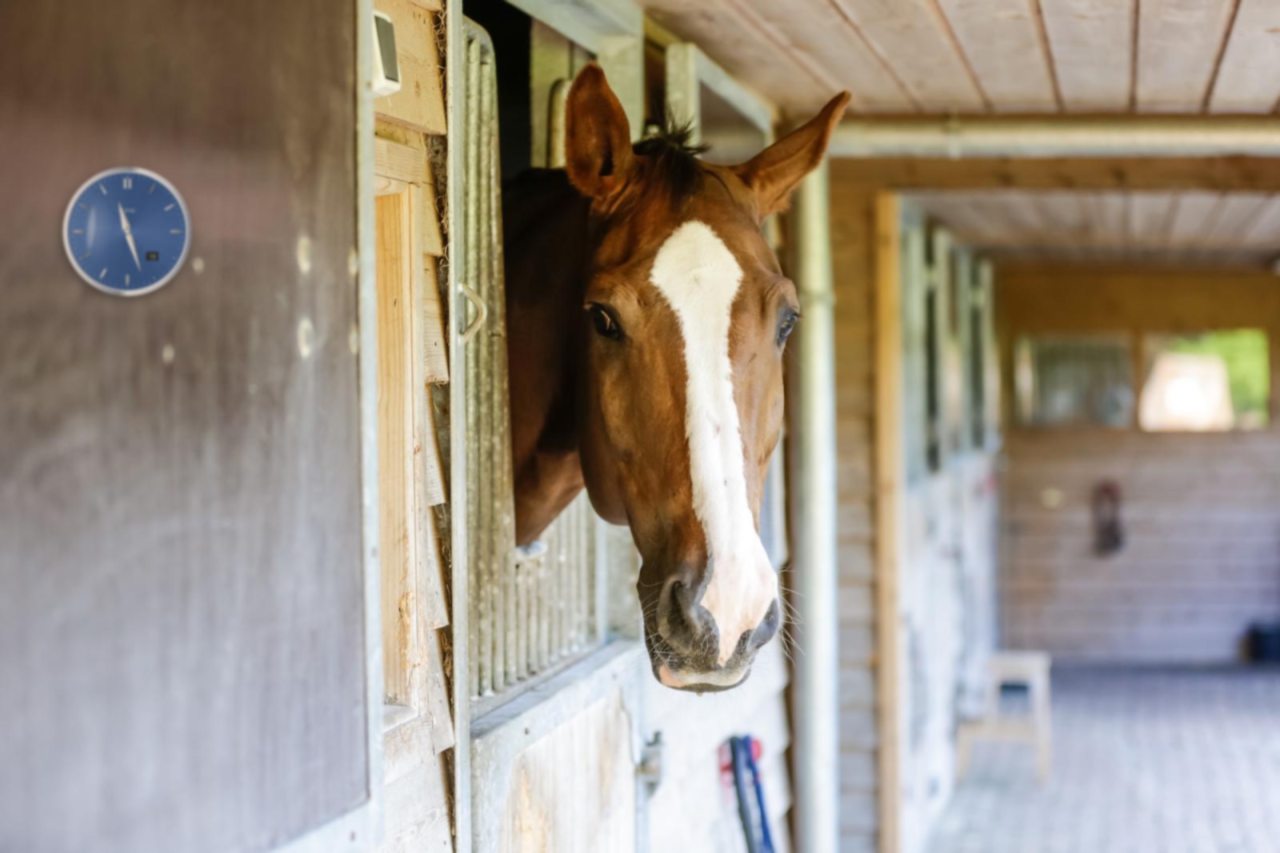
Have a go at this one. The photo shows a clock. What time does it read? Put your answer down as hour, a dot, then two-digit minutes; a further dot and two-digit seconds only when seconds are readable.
11.27
